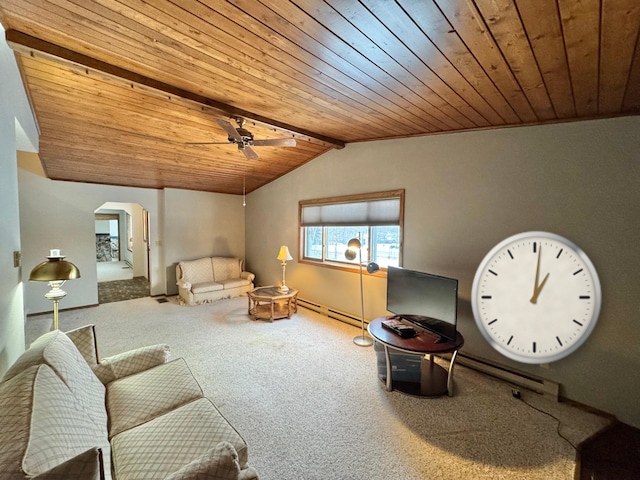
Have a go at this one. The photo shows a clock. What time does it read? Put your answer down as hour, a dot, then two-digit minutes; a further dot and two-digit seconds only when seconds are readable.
1.01
